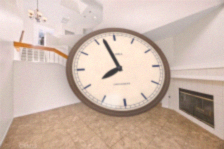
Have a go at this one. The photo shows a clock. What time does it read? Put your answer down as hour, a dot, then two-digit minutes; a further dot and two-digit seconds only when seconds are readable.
7.57
